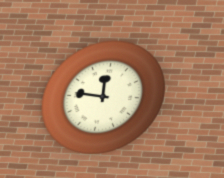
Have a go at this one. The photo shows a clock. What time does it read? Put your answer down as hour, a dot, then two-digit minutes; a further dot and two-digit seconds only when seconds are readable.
11.46
